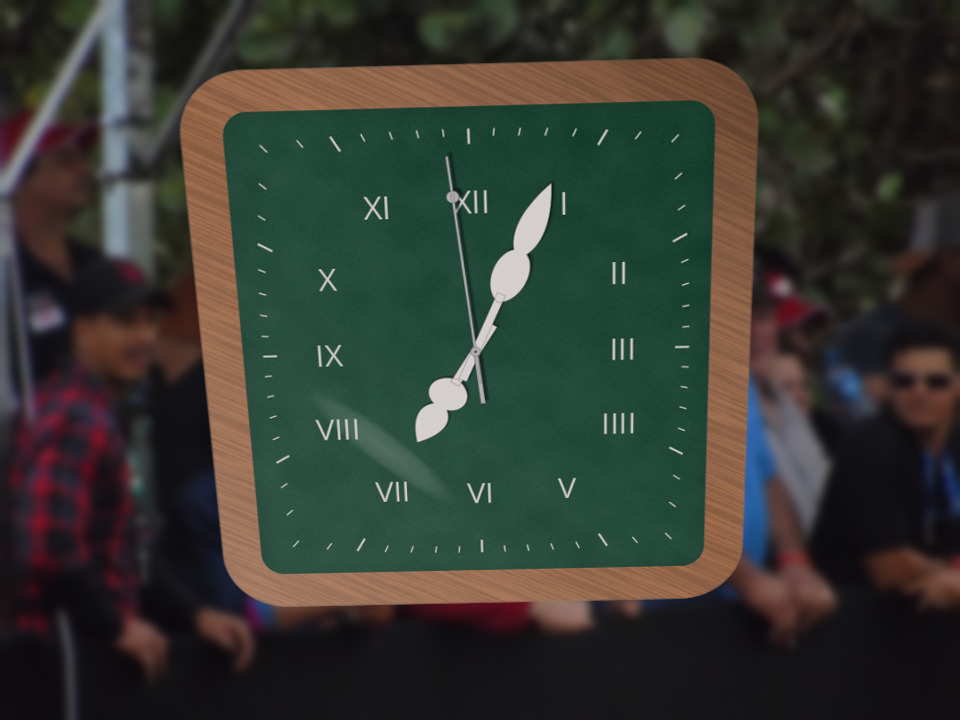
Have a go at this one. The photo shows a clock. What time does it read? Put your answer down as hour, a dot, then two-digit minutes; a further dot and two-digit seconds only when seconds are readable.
7.03.59
